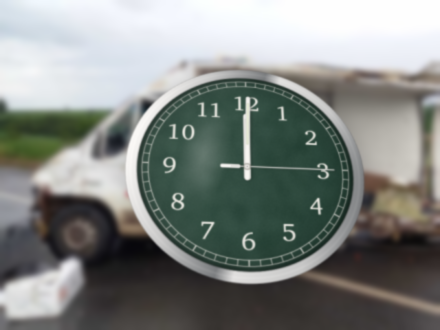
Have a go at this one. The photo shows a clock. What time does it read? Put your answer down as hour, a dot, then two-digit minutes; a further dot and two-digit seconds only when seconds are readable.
12.00.15
